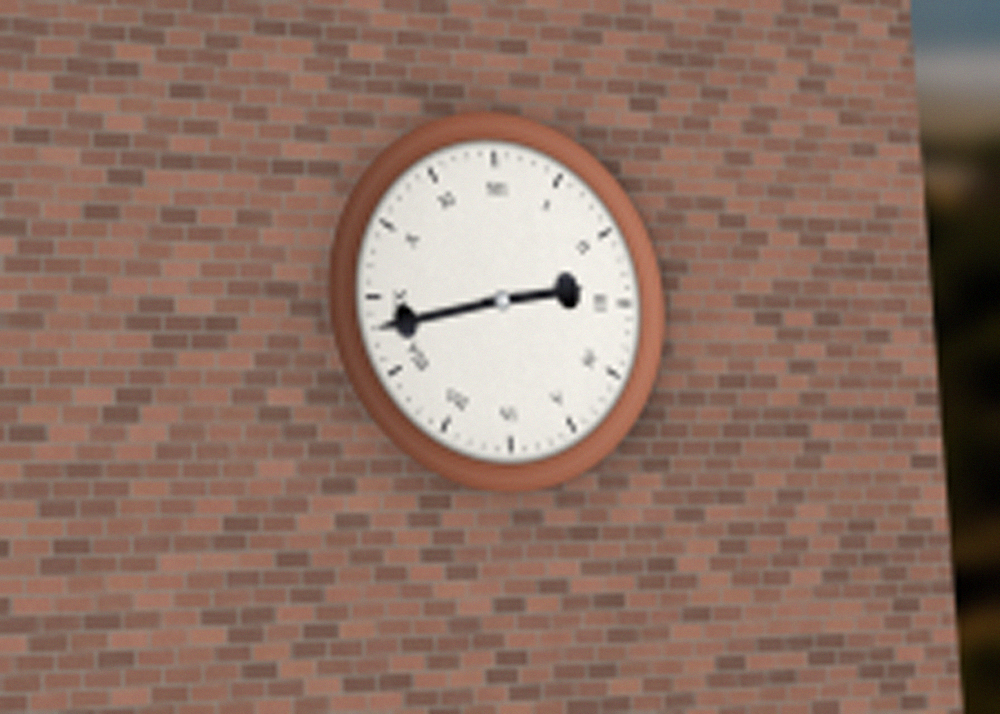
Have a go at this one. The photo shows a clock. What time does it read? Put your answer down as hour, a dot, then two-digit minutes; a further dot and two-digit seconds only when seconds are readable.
2.43
